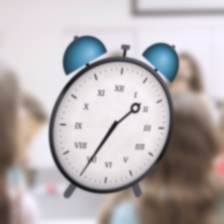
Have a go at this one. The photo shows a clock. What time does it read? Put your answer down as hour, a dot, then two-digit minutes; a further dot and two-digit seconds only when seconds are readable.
1.35
